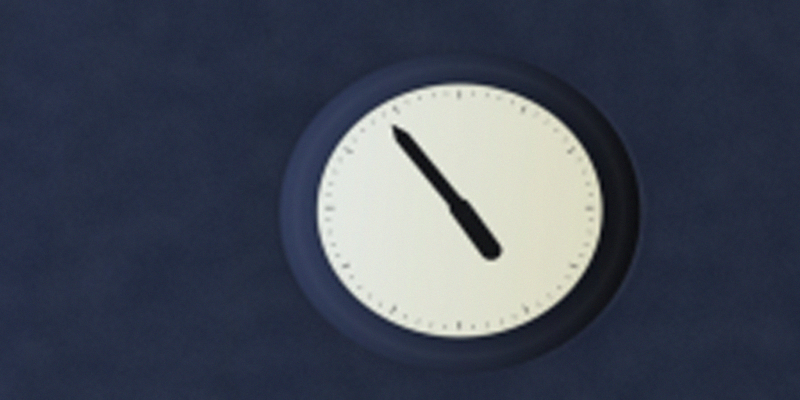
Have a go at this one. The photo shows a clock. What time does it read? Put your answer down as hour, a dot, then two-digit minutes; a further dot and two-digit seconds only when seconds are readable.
4.54
